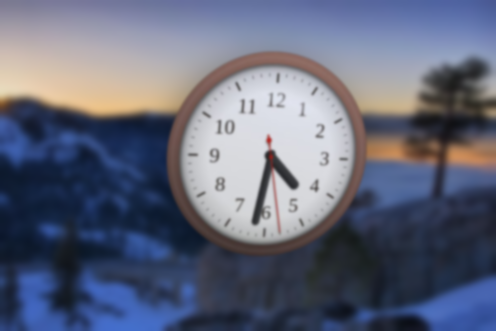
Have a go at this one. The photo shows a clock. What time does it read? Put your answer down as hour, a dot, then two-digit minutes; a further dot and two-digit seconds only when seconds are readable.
4.31.28
